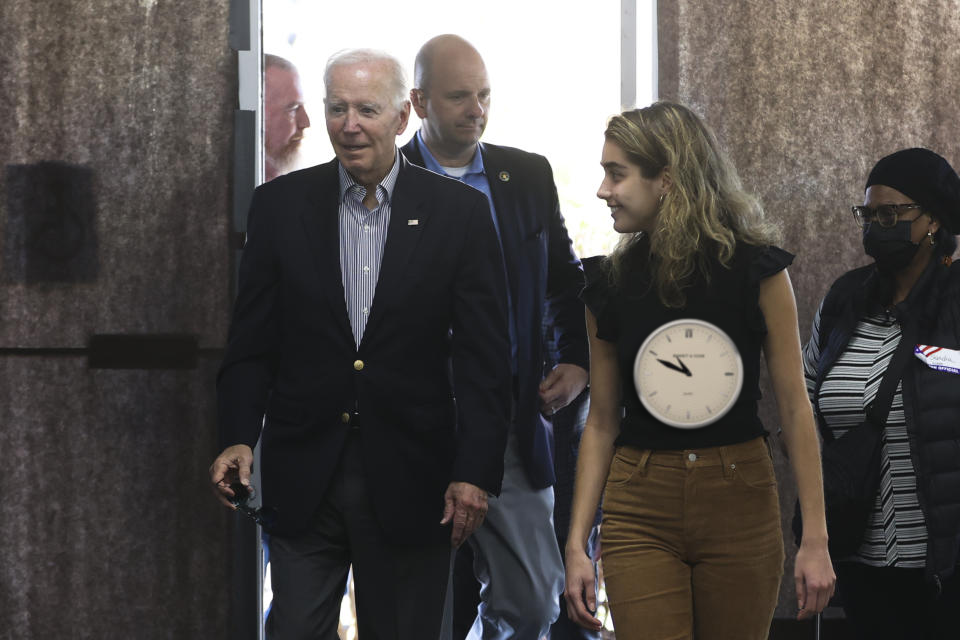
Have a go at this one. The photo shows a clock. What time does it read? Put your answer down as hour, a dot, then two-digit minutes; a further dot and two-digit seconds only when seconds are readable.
10.49
